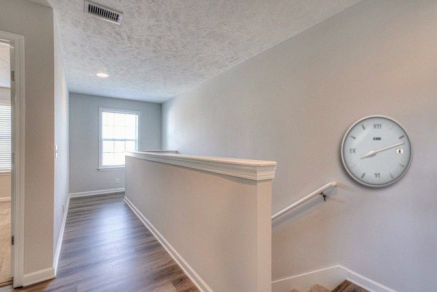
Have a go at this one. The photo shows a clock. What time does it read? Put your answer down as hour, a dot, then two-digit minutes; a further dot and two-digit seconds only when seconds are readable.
8.12
